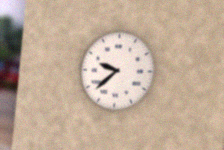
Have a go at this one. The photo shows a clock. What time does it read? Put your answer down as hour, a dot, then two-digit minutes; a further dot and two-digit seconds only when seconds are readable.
9.38
